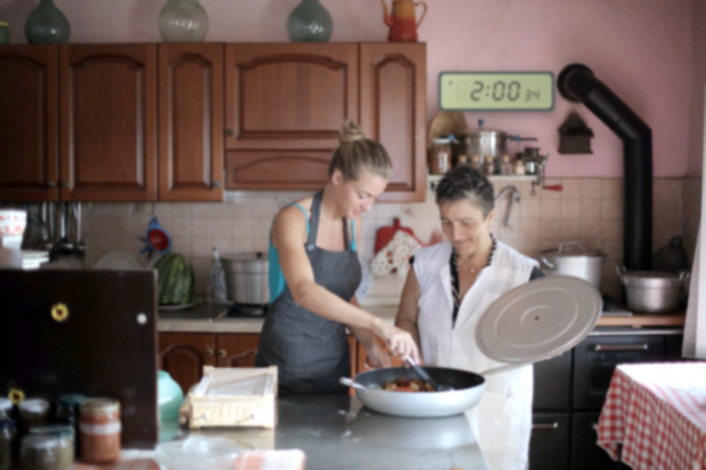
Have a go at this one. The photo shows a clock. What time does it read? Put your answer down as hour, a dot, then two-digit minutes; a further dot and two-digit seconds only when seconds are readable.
2.00
